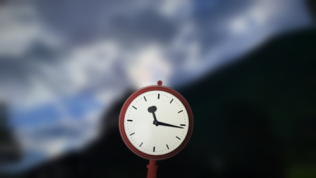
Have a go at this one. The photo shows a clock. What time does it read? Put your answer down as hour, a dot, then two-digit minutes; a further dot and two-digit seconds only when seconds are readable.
11.16
